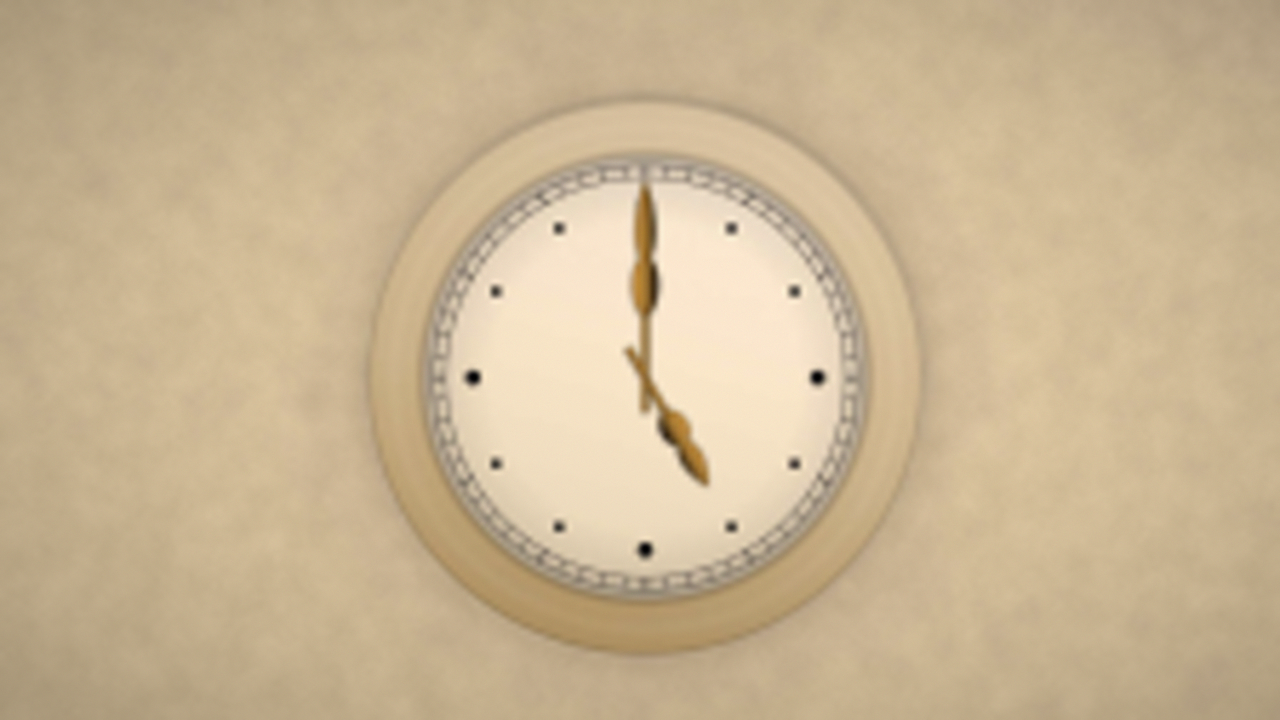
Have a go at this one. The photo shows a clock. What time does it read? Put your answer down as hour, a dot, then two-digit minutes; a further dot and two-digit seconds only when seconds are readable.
5.00
